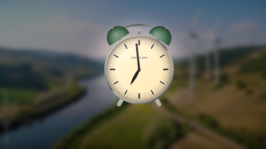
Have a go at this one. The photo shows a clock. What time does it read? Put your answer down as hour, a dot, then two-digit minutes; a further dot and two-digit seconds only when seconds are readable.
6.59
